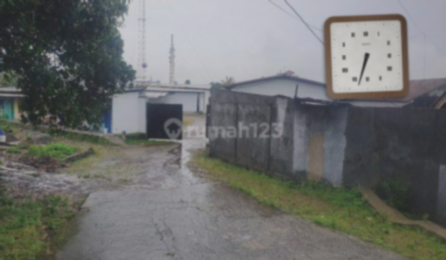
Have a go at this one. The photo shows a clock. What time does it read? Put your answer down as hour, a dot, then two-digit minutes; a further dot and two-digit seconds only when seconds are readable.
6.33
